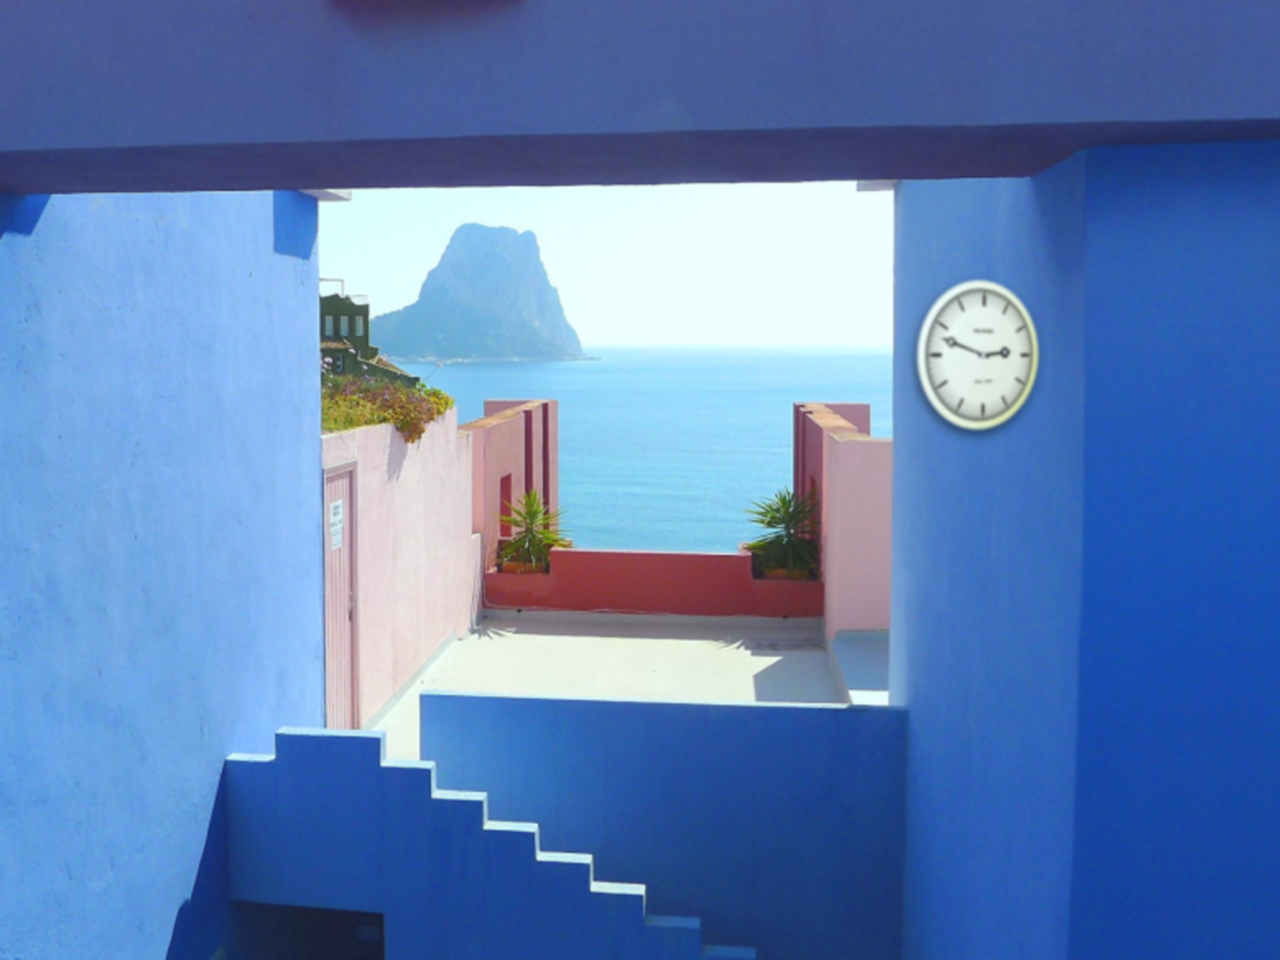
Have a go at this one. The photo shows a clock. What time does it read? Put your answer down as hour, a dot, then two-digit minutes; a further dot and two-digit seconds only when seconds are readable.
2.48
